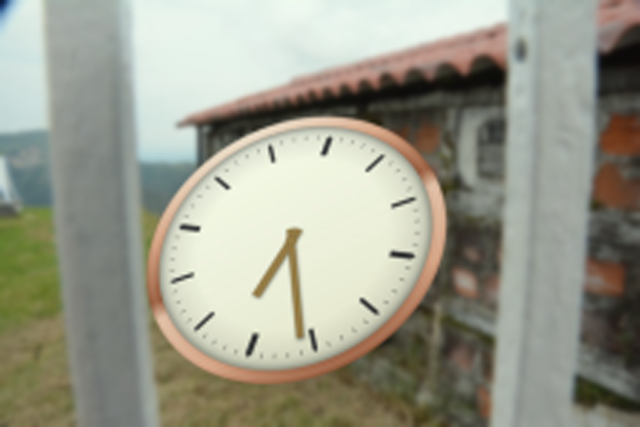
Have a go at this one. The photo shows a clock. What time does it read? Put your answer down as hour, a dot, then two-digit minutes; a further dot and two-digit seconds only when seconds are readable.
6.26
